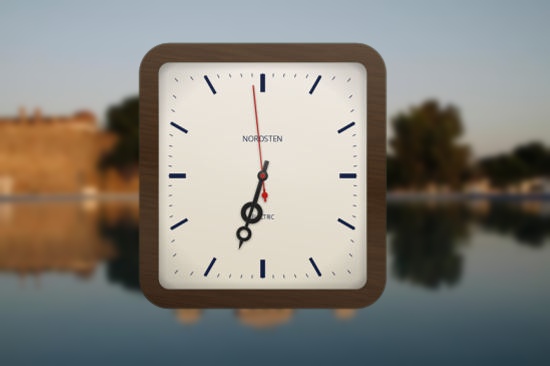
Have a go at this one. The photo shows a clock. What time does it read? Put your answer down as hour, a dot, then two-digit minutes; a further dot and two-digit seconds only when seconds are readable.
6.32.59
